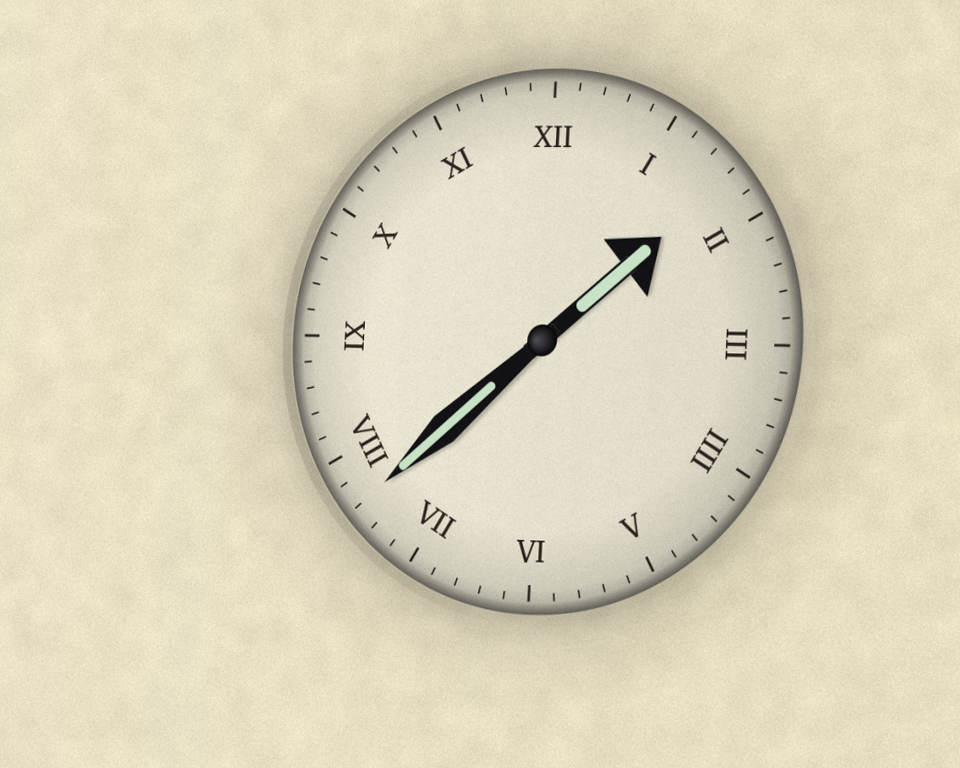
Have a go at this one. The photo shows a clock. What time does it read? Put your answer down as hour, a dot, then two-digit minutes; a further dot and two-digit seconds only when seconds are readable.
1.38
